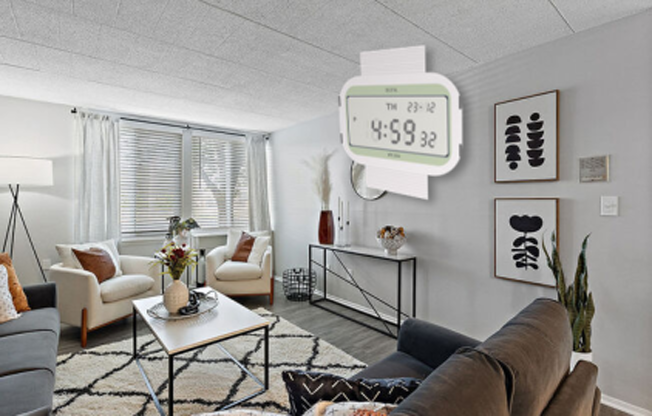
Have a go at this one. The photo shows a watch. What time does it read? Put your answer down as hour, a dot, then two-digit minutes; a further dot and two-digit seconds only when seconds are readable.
4.59.32
